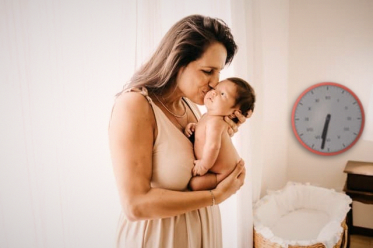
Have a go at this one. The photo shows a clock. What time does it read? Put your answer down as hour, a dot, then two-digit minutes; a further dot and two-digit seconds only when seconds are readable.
6.32
